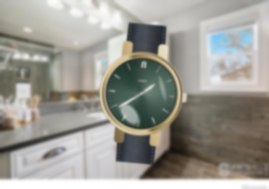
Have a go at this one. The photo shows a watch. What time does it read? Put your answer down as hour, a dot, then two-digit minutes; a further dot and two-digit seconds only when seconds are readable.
1.39
